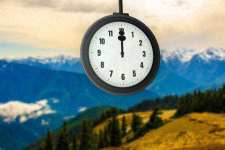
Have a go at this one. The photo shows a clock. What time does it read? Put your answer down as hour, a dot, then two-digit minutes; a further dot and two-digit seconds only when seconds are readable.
12.00
